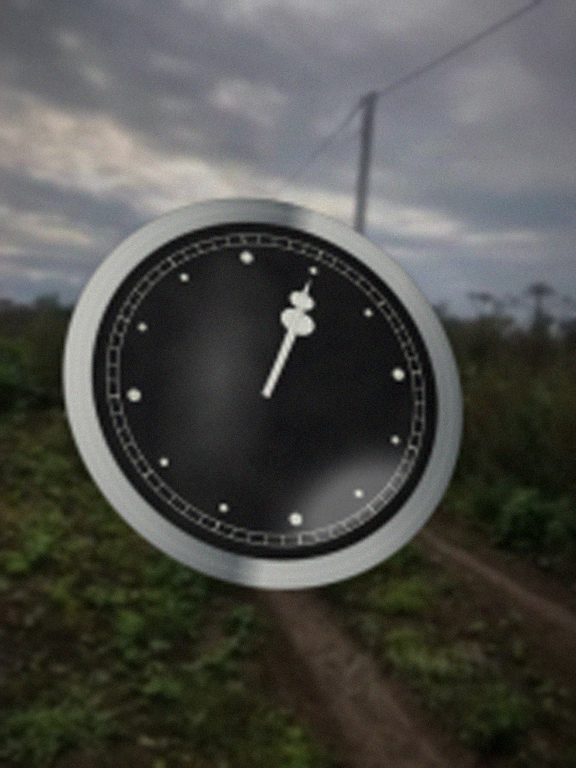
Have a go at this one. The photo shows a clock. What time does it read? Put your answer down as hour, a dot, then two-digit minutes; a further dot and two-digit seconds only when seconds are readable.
1.05
